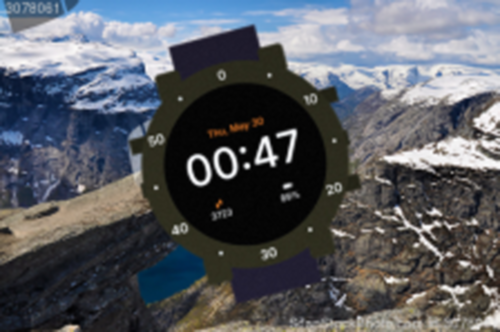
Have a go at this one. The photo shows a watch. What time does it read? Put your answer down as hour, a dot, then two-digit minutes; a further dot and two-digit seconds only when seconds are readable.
0.47
